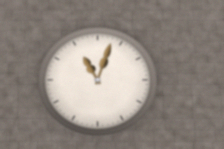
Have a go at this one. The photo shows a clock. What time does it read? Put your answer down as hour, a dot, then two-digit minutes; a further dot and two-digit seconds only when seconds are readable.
11.03
